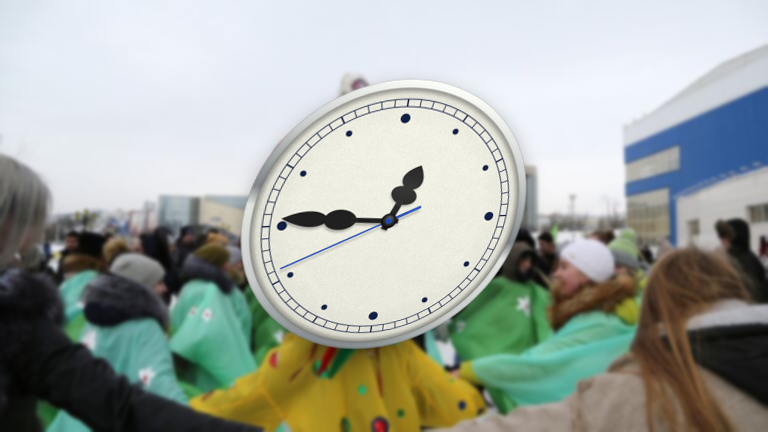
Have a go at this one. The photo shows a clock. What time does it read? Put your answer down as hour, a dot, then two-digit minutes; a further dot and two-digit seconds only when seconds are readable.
12.45.41
